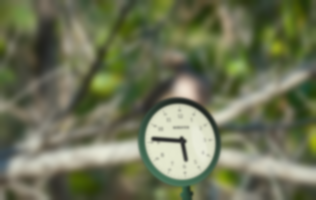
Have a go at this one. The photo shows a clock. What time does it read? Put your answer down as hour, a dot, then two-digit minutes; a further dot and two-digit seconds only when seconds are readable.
5.46
